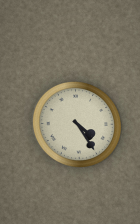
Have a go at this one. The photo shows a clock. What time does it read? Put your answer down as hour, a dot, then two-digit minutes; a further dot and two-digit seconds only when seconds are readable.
4.25
